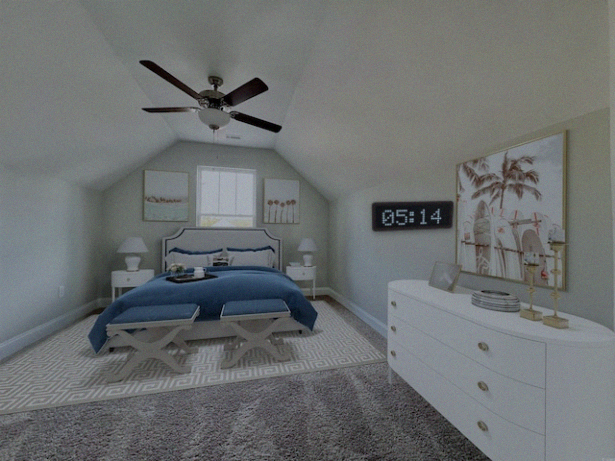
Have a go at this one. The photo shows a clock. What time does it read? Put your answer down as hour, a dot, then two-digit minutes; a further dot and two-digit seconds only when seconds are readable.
5.14
